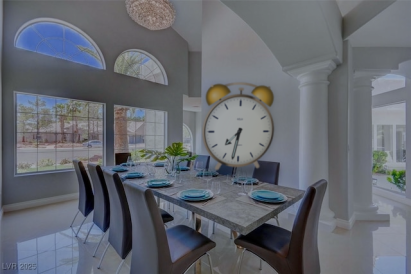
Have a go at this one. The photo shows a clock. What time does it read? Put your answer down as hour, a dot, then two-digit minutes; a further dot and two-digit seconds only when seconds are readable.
7.32
